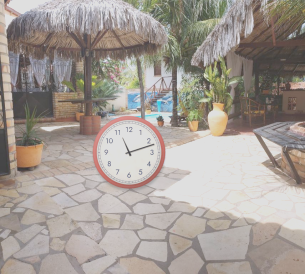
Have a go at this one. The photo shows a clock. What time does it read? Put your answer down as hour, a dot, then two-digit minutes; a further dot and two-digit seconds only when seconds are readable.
11.12
